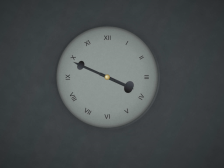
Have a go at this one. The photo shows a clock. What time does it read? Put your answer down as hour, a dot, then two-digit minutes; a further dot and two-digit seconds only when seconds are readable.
3.49
